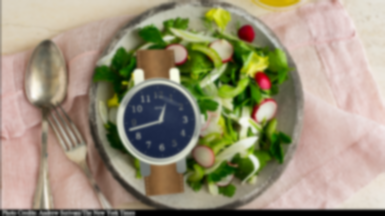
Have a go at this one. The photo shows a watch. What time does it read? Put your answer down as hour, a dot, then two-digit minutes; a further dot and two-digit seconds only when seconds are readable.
12.43
